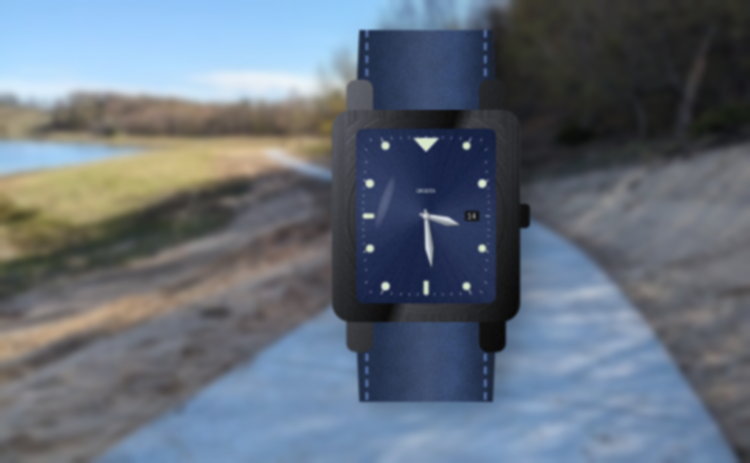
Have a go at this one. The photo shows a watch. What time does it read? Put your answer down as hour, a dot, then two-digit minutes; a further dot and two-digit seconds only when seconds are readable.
3.29
